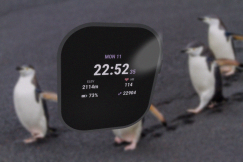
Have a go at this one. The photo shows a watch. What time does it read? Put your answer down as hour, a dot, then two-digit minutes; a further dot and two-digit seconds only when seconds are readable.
22.52
